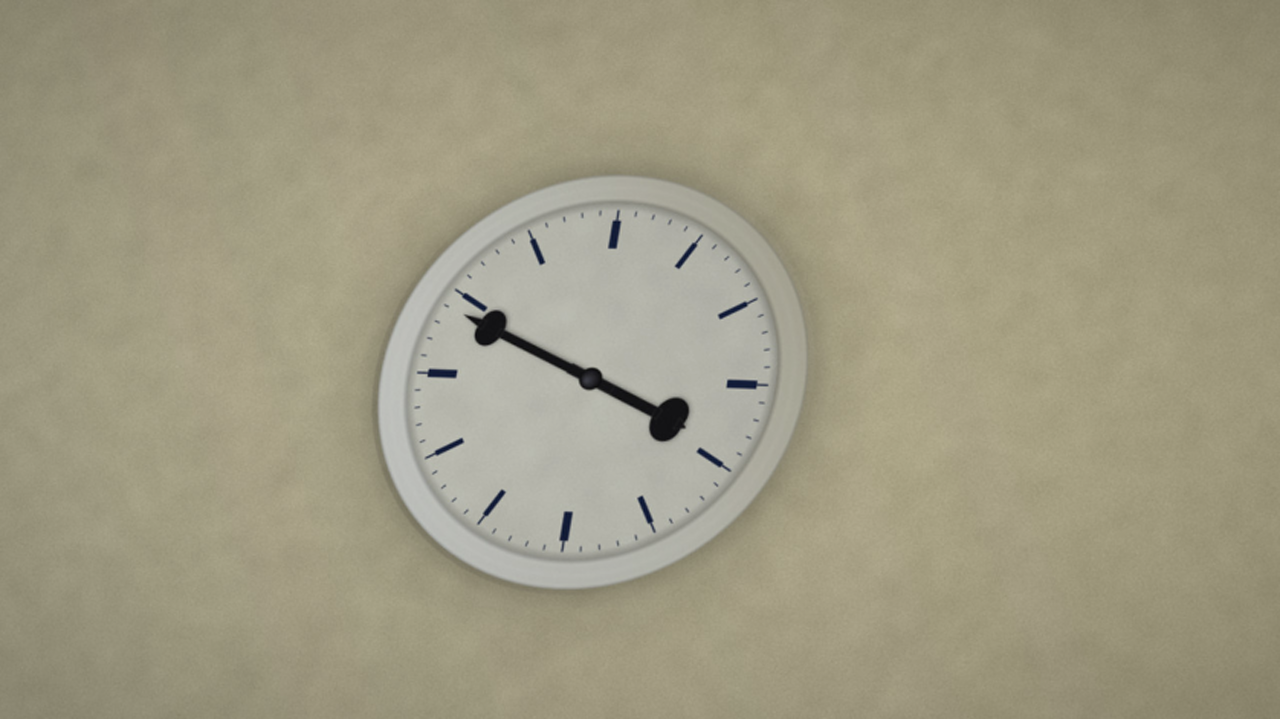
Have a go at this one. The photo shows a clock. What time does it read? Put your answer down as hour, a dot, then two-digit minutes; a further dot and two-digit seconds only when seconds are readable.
3.49
